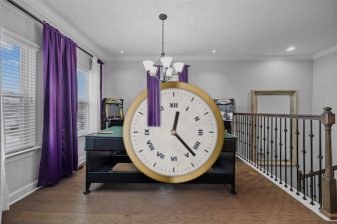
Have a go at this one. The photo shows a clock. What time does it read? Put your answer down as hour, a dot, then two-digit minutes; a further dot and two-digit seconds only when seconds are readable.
12.23
